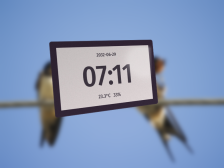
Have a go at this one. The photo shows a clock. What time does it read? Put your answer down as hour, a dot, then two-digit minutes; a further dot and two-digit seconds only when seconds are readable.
7.11
